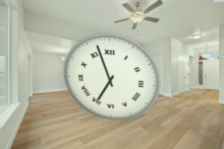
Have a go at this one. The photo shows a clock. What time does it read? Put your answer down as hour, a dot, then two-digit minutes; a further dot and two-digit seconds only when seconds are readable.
6.57
